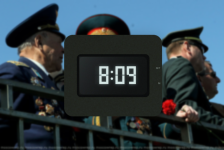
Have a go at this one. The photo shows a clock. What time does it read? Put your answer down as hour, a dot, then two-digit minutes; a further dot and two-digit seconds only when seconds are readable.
8.09
